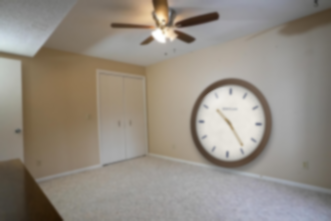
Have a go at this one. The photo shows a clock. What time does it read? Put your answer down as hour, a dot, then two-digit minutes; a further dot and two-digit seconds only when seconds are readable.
10.24
